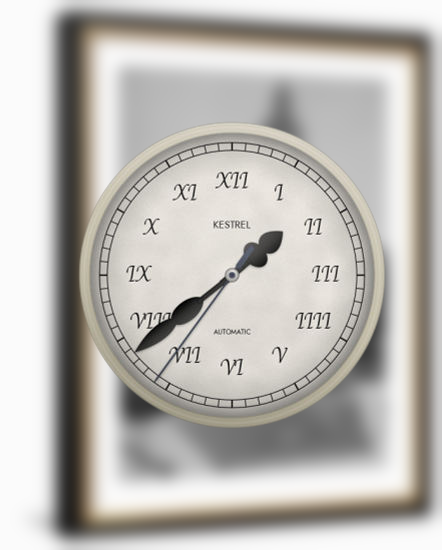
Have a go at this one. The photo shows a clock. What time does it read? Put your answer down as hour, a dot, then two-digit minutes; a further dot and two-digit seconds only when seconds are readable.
1.38.36
